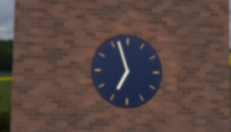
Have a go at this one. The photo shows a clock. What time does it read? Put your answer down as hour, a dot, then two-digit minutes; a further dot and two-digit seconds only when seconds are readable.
6.57
